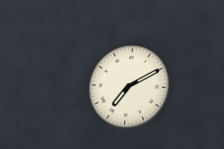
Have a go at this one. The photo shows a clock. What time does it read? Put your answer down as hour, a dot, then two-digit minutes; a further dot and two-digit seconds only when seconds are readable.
7.10
